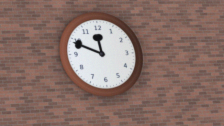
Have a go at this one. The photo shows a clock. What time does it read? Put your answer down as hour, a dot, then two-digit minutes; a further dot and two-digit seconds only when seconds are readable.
11.49
